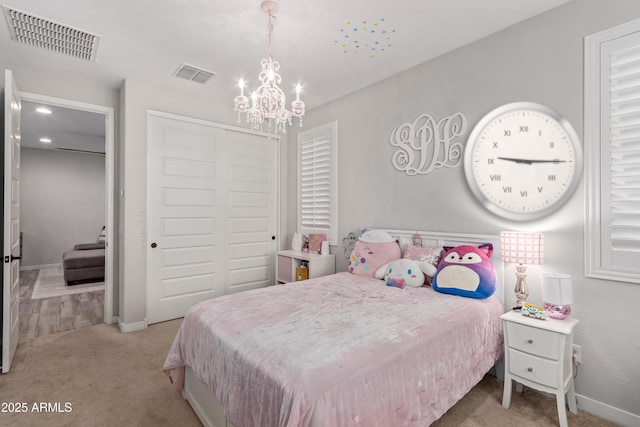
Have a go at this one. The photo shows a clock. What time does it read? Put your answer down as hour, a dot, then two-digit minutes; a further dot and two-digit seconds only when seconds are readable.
9.15
